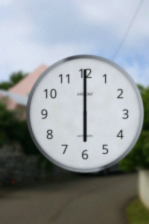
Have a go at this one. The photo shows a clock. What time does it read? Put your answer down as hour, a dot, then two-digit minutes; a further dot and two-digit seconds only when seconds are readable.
6.00
